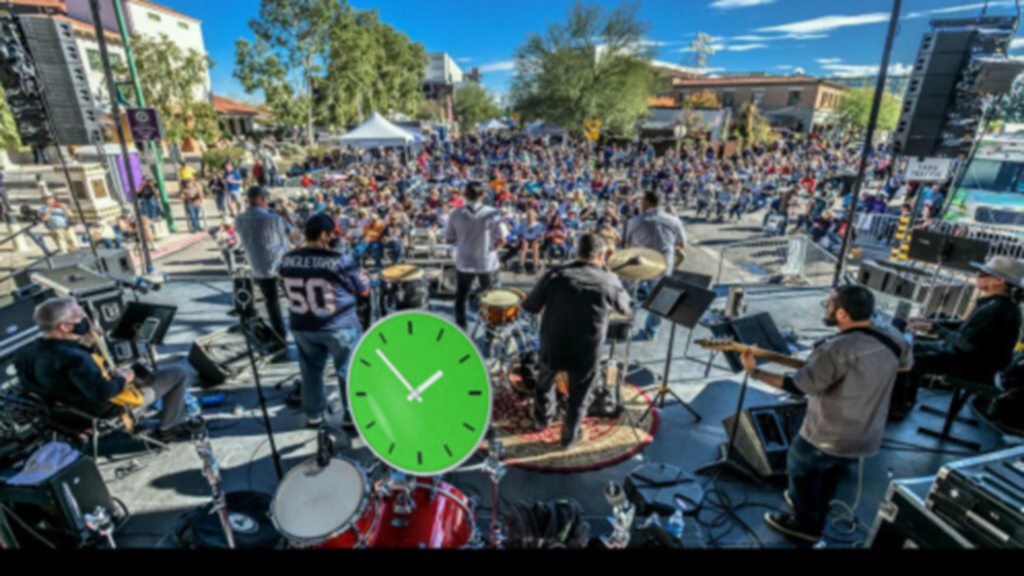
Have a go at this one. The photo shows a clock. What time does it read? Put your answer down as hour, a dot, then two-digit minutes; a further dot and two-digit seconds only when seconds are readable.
1.53
